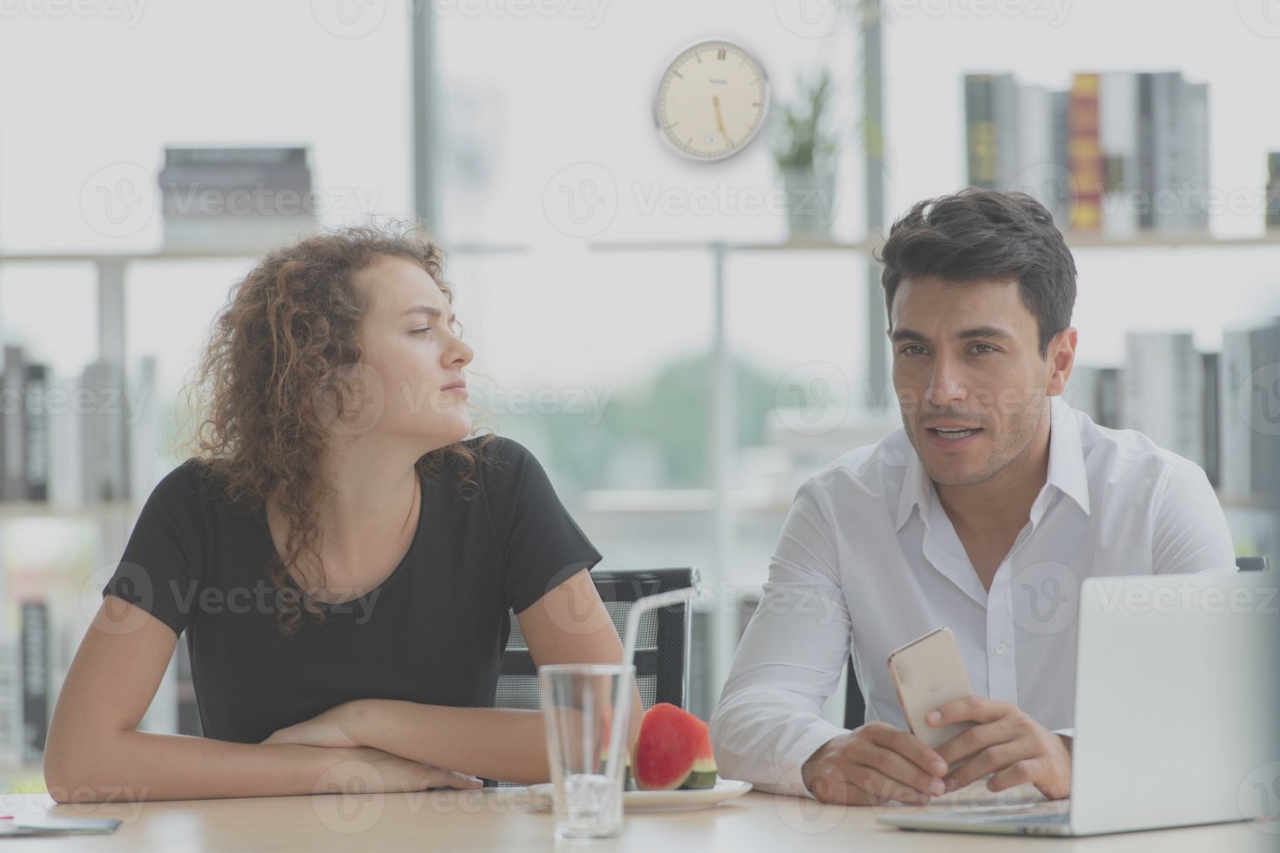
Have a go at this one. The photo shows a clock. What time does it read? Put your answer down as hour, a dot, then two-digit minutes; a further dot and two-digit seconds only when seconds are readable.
5.26
